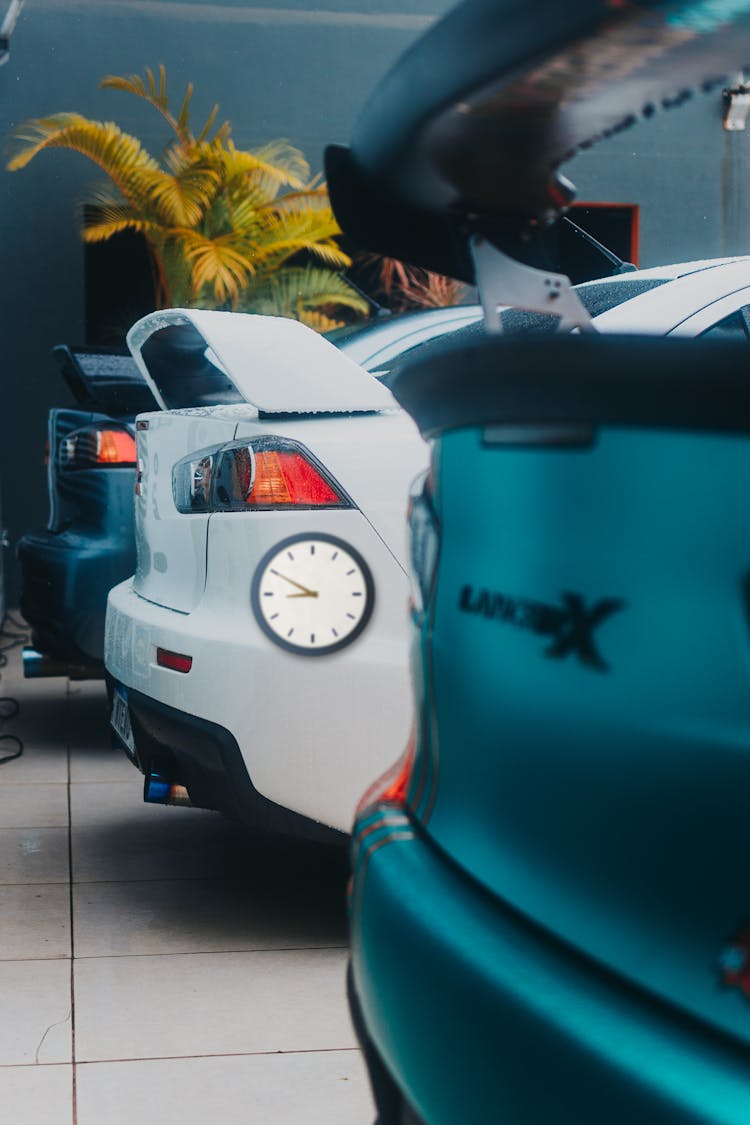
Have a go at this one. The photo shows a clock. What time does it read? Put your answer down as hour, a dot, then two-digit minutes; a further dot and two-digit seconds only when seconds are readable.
8.50
